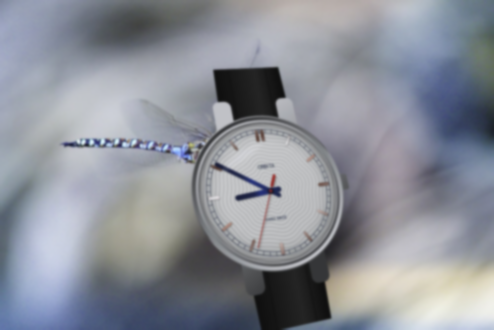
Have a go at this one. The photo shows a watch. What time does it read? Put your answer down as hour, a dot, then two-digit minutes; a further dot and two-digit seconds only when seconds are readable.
8.50.34
